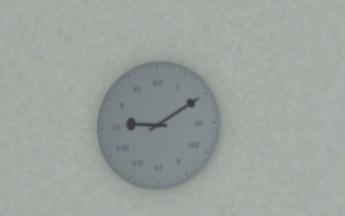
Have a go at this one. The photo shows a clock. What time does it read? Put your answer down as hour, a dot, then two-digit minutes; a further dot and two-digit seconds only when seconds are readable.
9.10
